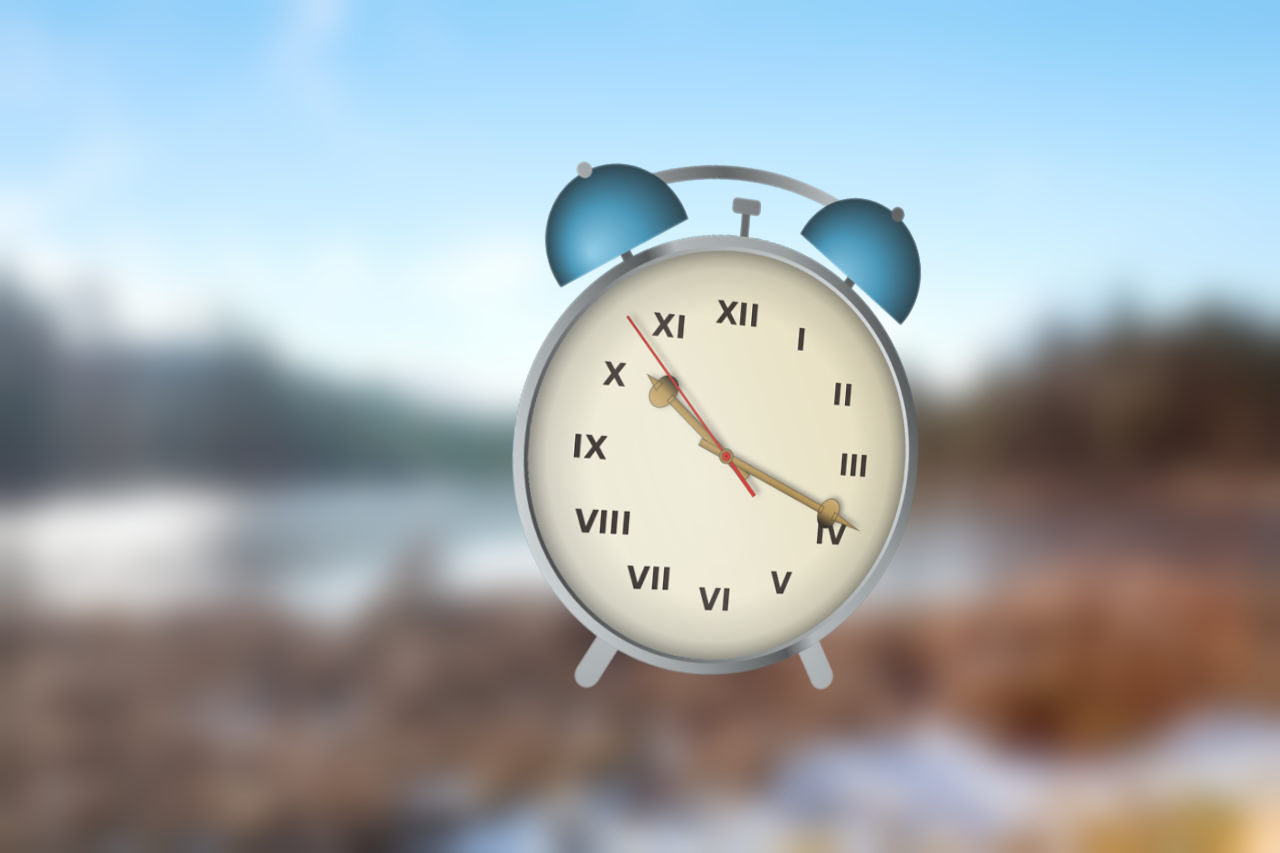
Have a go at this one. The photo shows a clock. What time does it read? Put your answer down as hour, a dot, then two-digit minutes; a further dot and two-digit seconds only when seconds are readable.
10.18.53
